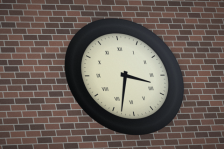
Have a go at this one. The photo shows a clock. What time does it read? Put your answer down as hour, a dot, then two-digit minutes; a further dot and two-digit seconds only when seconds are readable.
3.33
